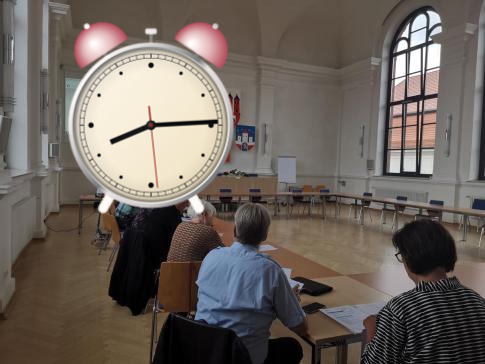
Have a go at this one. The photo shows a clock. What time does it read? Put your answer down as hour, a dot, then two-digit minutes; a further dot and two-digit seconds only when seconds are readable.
8.14.29
